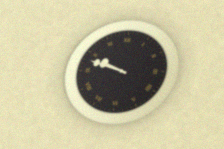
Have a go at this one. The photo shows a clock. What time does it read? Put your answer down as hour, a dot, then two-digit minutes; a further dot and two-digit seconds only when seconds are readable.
9.48
